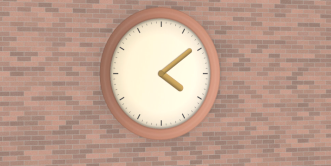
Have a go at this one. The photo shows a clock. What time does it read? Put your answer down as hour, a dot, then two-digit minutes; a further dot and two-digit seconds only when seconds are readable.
4.09
